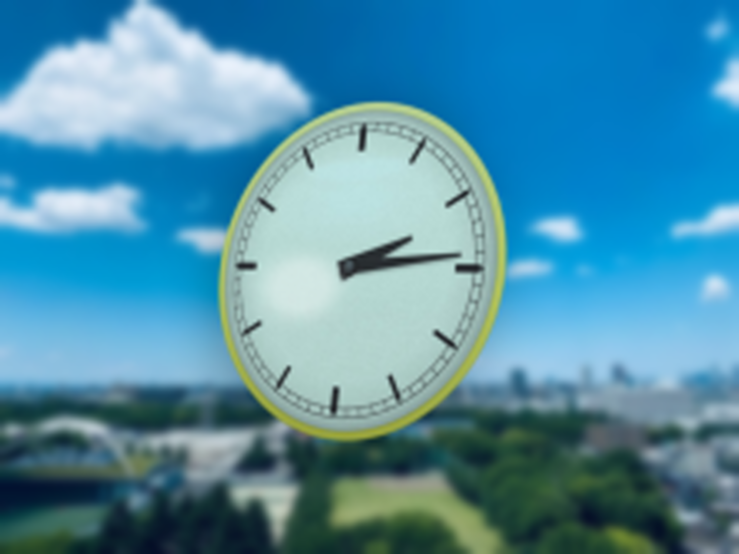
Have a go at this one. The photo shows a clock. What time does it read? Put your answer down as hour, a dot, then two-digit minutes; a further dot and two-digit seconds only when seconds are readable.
2.14
